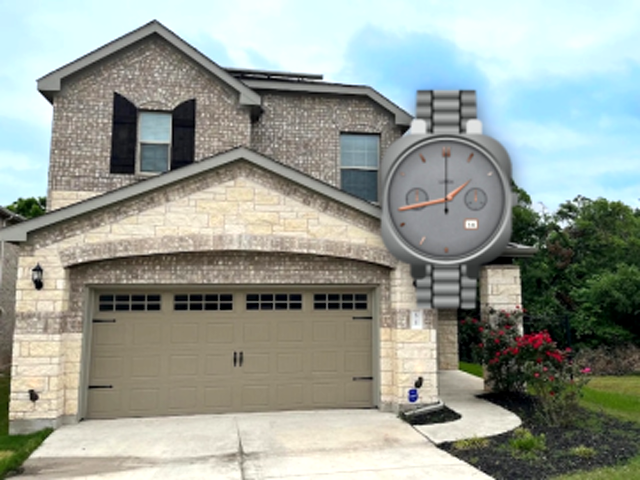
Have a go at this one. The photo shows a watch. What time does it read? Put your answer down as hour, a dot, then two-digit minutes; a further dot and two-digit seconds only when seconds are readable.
1.43
